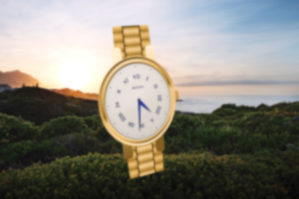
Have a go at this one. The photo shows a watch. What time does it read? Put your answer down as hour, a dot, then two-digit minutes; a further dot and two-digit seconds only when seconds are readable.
4.31
